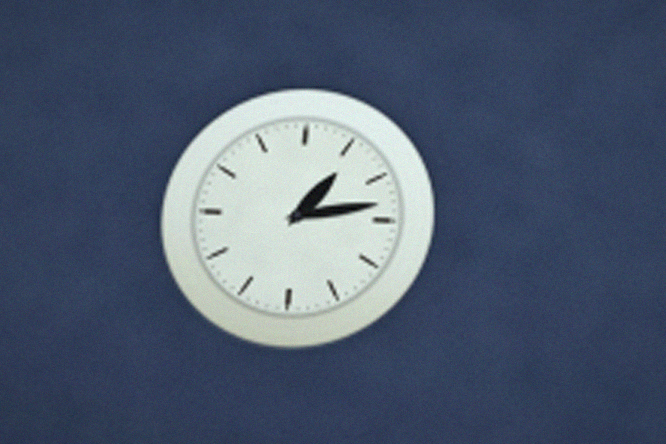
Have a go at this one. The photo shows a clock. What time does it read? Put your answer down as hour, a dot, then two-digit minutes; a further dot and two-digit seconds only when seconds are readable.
1.13
